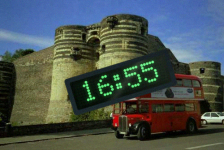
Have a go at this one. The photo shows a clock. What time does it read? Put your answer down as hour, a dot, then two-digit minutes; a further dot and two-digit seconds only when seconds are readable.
16.55
